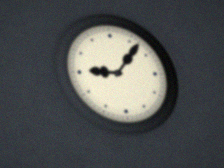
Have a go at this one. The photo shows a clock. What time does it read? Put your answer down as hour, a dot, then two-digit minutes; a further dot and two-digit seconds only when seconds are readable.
9.07
